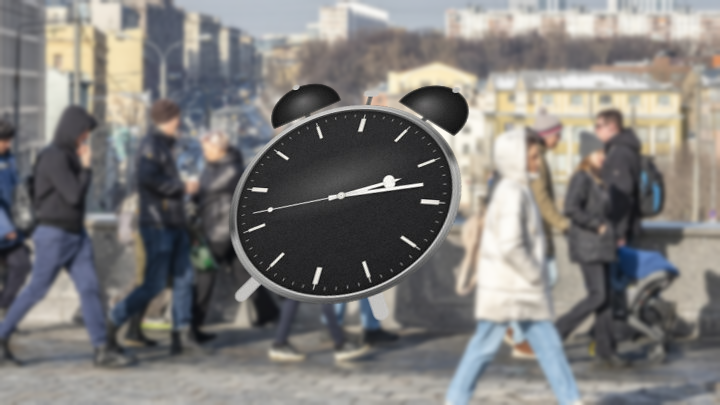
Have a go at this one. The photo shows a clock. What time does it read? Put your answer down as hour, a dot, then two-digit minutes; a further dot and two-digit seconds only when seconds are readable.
2.12.42
